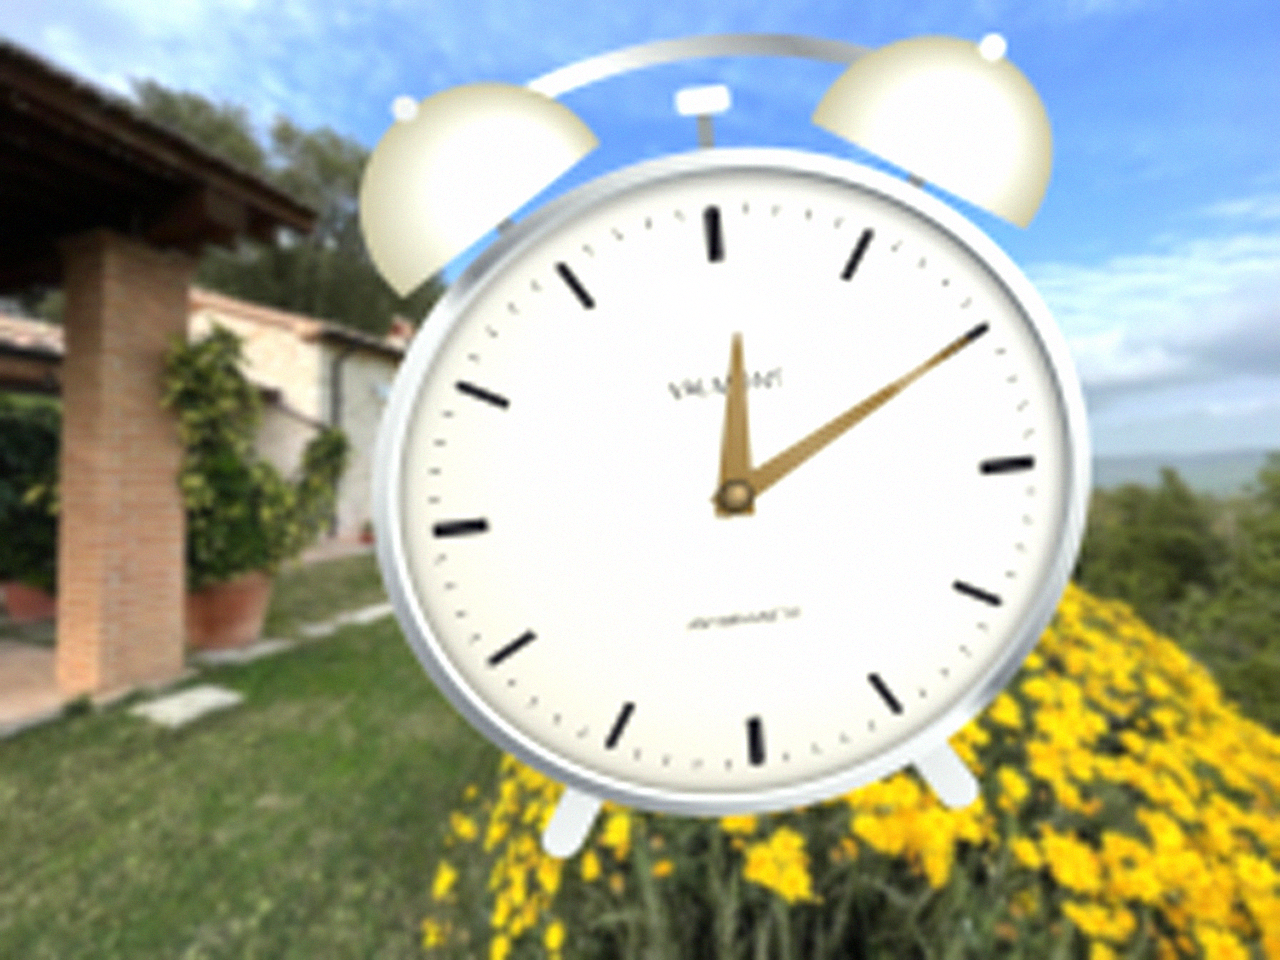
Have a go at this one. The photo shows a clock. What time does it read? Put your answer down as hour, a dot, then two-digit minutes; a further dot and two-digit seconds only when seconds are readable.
12.10
